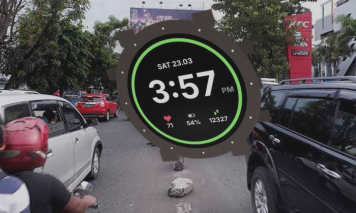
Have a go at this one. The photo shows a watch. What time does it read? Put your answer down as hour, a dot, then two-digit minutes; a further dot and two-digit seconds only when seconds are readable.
3.57
